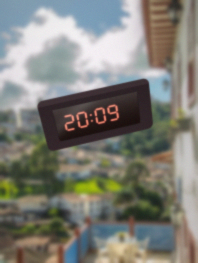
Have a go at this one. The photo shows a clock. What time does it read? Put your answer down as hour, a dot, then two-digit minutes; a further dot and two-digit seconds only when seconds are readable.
20.09
